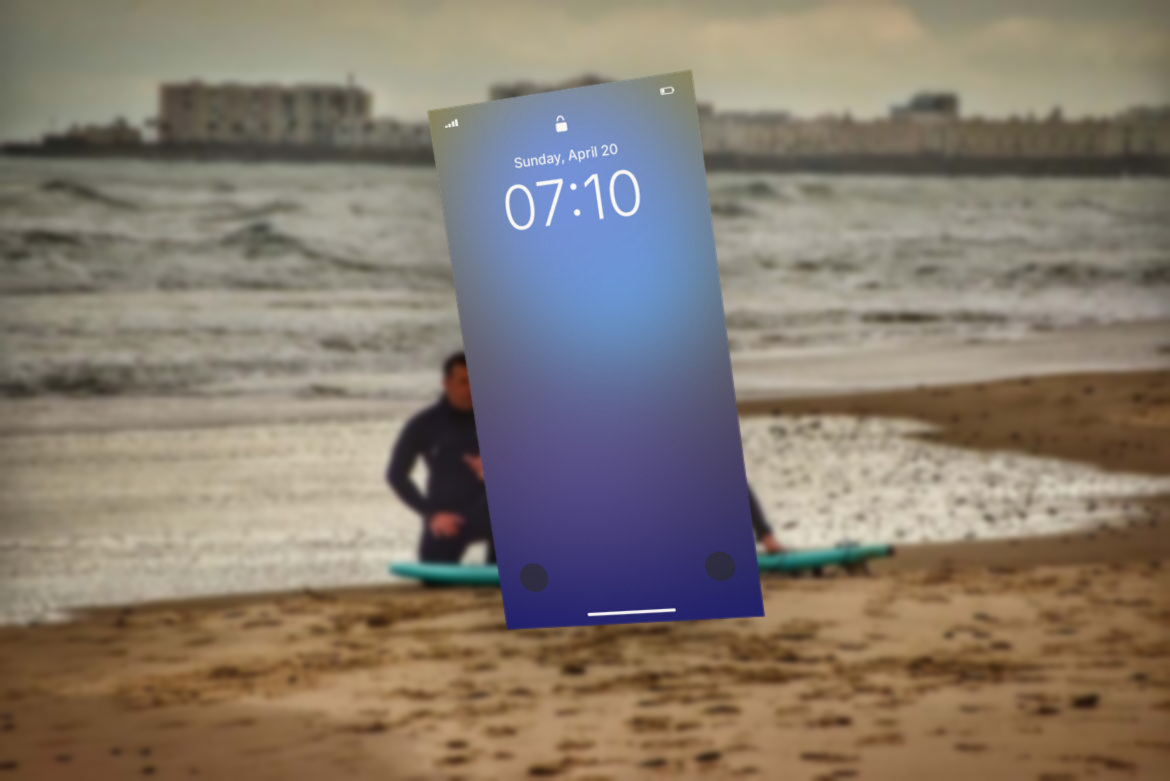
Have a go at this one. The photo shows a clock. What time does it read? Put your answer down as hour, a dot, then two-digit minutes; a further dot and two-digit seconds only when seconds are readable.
7.10
